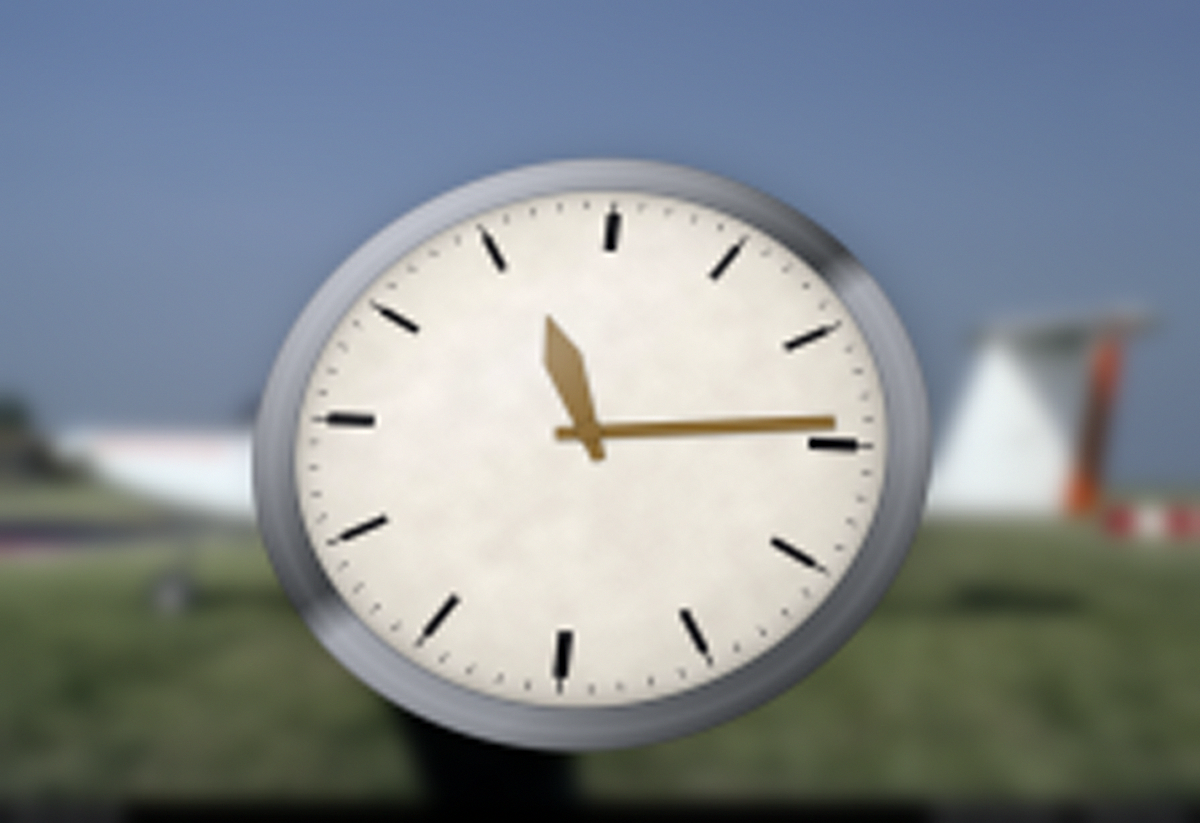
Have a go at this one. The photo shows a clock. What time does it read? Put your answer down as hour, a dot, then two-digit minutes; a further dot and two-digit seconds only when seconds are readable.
11.14
